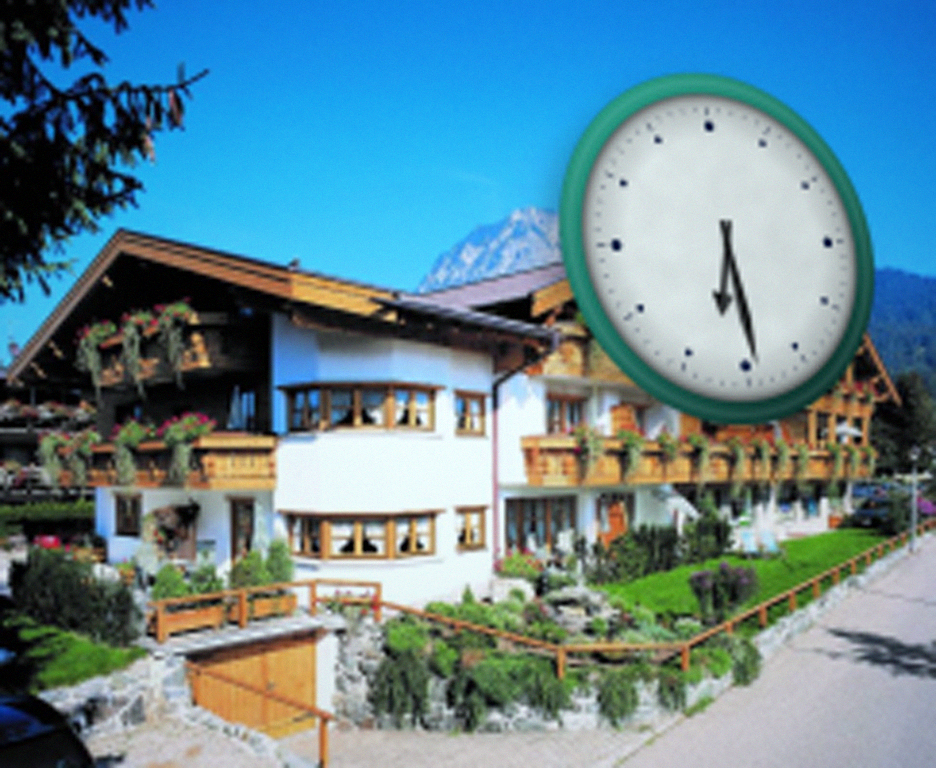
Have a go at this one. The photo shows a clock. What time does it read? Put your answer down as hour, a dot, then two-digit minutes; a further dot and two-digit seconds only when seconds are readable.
6.29
